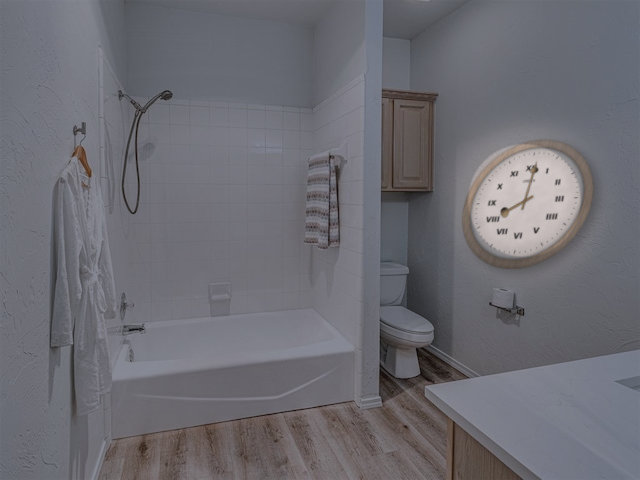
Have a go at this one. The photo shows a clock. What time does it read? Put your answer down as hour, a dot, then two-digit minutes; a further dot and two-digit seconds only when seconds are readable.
8.01
